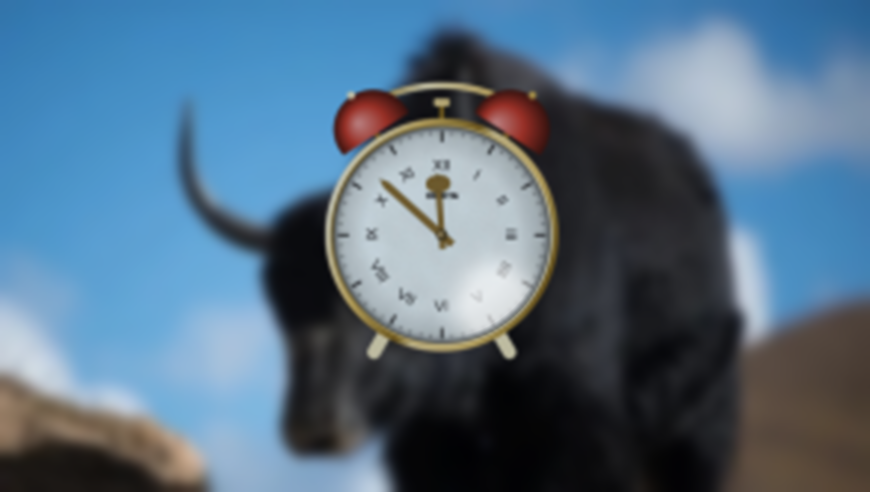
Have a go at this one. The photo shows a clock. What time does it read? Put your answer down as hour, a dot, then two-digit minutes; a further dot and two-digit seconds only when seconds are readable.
11.52
